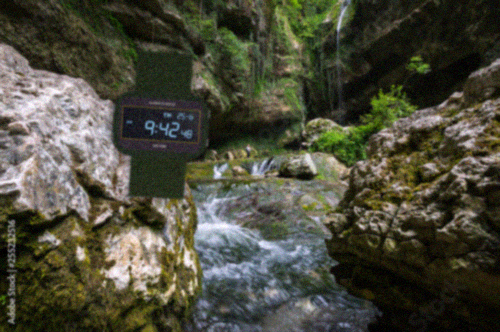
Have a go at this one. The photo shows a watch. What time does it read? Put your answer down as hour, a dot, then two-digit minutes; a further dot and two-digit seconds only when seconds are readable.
9.42
